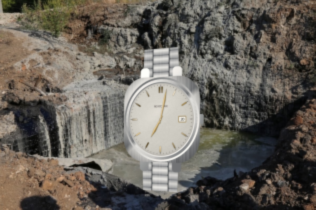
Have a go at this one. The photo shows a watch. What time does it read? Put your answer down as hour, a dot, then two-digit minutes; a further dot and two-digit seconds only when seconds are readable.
7.02
